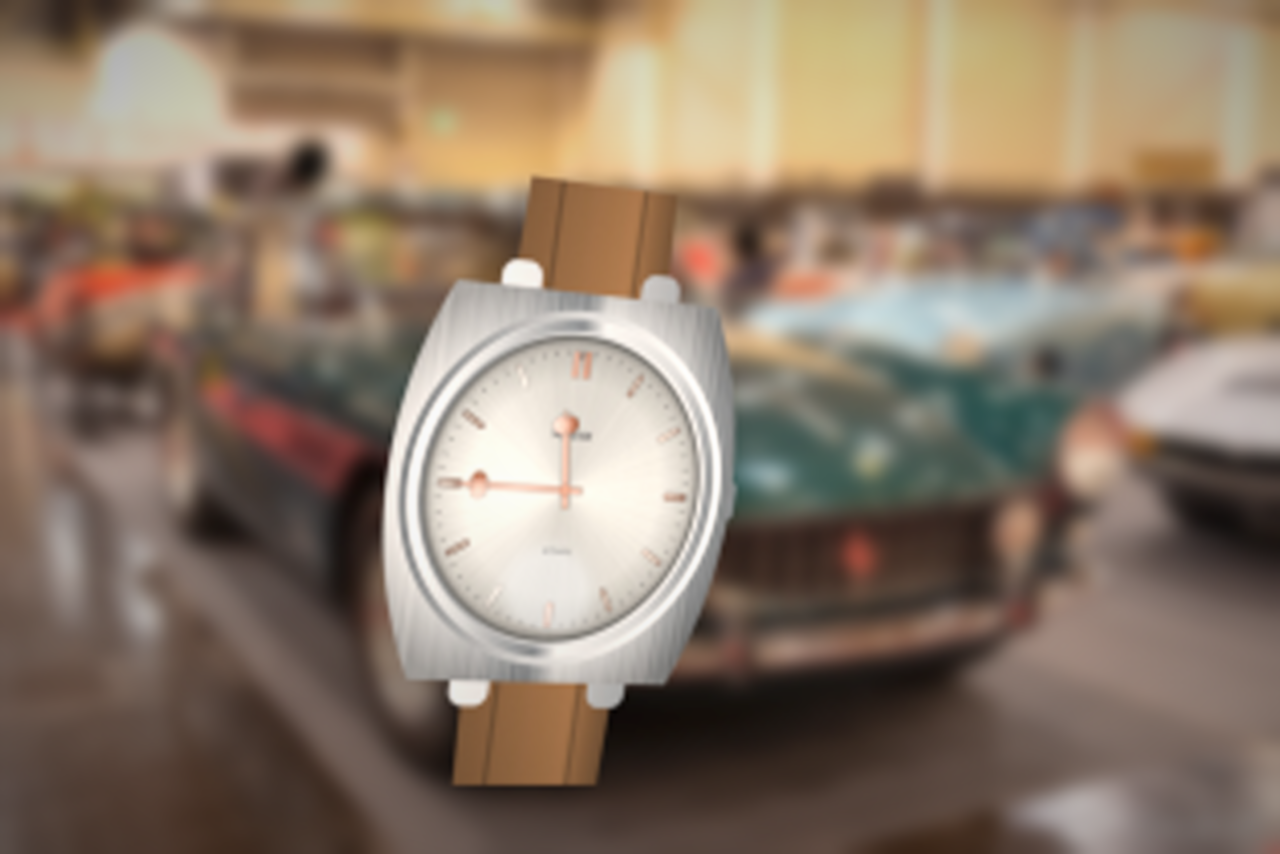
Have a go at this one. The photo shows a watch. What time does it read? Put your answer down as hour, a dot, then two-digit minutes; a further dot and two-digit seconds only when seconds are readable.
11.45
